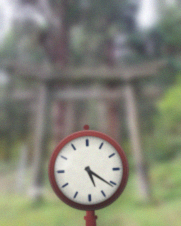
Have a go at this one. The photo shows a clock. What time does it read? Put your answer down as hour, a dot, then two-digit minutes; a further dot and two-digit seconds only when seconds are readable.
5.21
